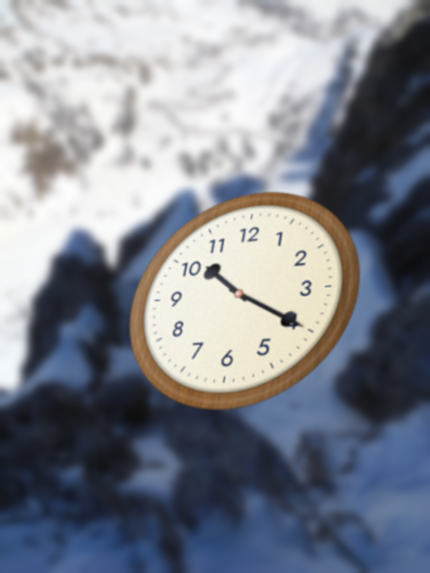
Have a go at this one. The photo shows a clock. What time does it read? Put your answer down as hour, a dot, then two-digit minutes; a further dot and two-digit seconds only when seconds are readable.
10.20
